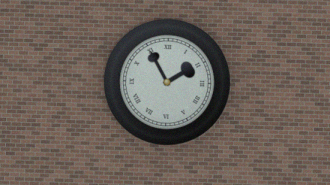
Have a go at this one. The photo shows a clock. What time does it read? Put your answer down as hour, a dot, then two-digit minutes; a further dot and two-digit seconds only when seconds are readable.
1.55
